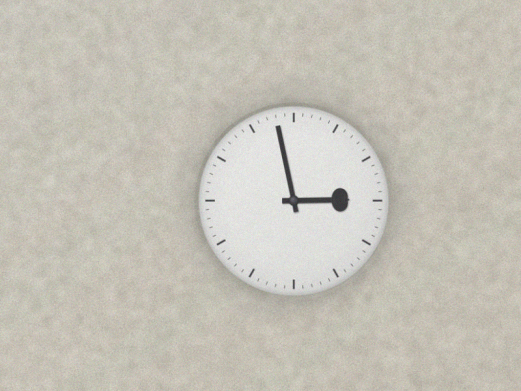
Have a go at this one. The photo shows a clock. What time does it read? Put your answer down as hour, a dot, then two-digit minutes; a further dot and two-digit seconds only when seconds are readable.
2.58
